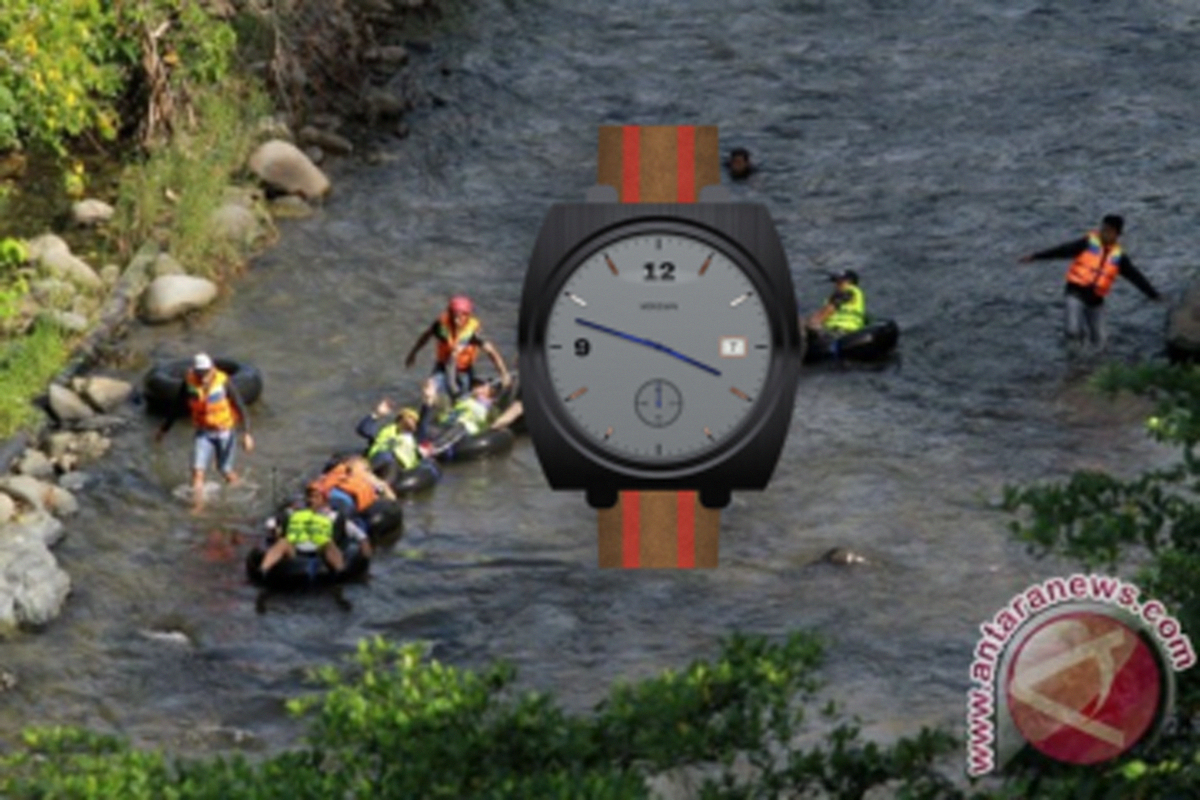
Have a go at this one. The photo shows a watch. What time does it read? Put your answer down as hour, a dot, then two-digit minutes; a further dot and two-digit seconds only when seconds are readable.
3.48
